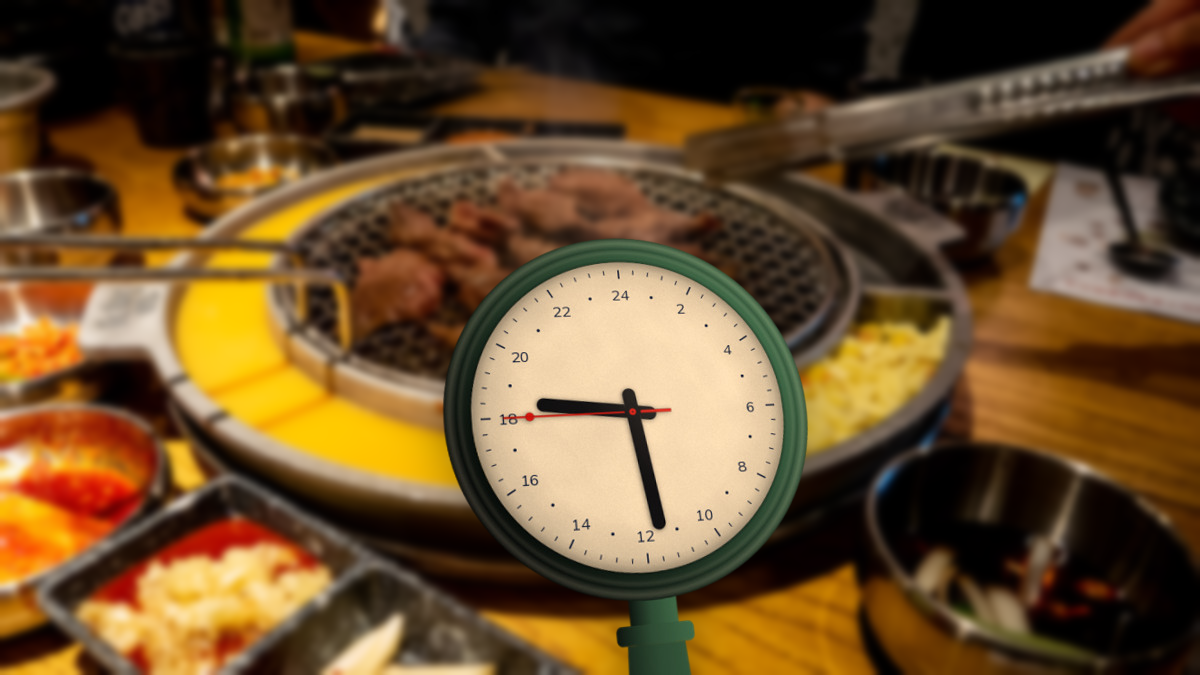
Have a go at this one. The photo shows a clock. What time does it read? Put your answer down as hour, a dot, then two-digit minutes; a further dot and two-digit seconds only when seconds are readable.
18.28.45
